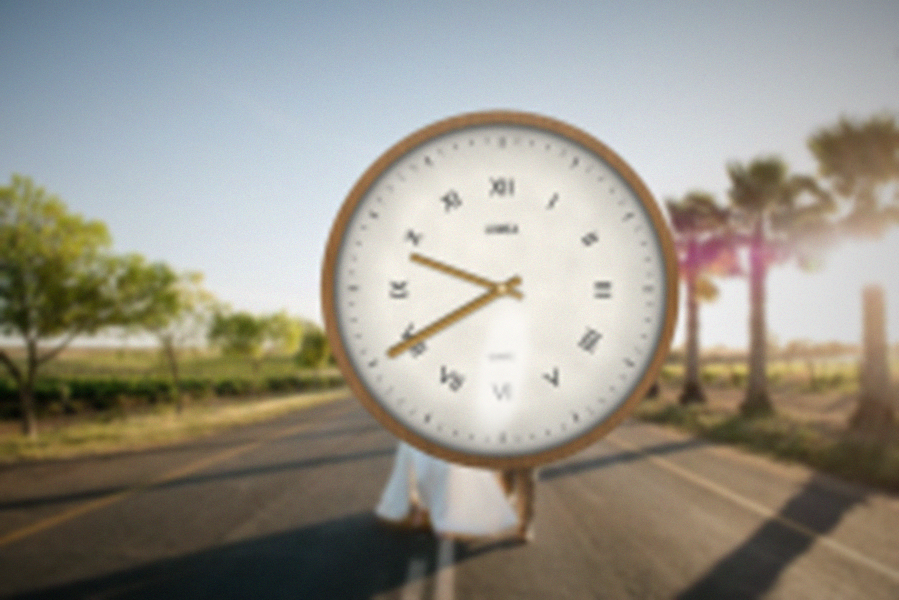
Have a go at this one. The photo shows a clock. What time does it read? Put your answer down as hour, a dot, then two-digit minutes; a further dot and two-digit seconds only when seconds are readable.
9.40
